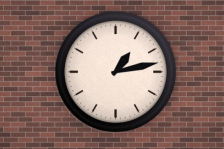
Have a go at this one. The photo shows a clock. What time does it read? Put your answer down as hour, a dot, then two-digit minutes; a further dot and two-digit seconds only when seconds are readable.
1.13
